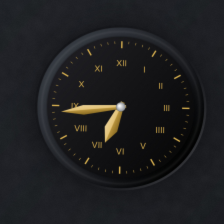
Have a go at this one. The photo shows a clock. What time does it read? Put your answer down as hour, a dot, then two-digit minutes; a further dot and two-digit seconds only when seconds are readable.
6.44
